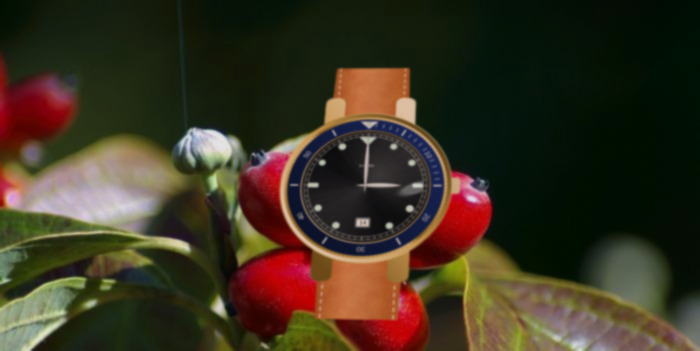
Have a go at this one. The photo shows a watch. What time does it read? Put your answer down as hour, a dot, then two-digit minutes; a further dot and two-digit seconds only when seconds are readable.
3.00
